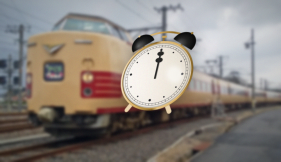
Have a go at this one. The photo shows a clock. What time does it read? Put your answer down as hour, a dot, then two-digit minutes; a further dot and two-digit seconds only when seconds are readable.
12.00
